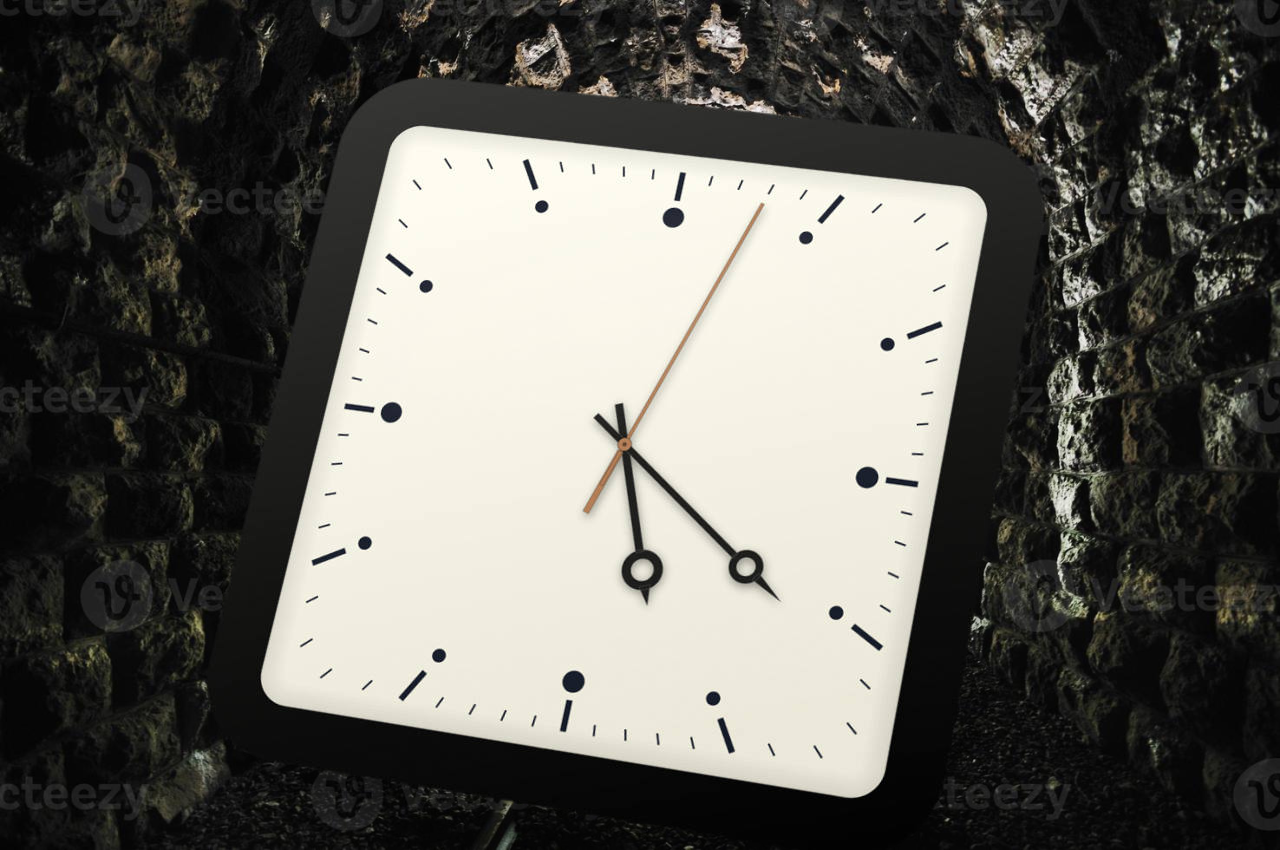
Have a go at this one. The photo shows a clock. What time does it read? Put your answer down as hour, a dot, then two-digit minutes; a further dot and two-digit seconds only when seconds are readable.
5.21.03
